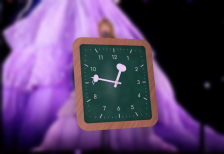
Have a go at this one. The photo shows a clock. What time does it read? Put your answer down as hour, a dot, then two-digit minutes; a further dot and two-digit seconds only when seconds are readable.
12.47
